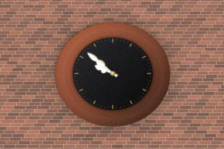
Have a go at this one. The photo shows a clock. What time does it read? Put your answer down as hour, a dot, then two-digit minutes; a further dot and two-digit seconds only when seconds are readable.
9.52
